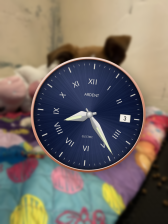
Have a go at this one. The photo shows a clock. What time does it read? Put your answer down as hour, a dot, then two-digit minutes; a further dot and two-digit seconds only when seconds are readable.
8.24
